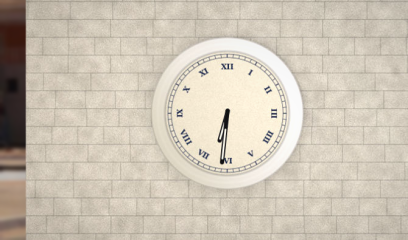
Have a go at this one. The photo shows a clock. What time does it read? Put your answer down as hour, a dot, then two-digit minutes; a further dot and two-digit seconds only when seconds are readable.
6.31
